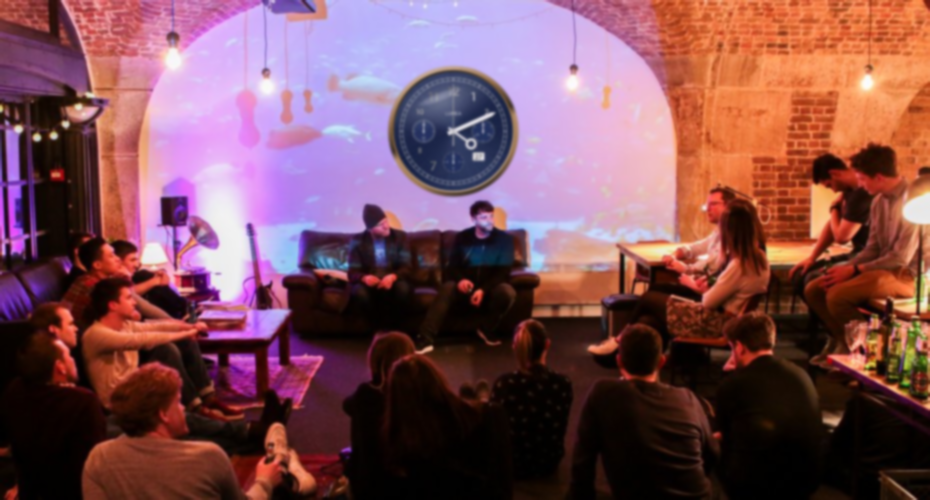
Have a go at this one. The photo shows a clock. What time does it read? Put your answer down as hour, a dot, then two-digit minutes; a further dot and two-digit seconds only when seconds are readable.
4.11
